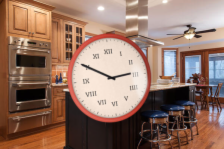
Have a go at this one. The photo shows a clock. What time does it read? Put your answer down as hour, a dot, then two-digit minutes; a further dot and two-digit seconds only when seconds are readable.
2.50
